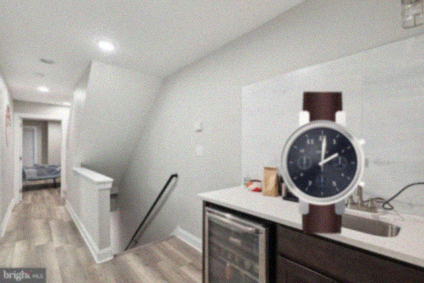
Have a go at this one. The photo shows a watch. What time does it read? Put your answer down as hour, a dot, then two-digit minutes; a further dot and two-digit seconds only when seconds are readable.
2.01
